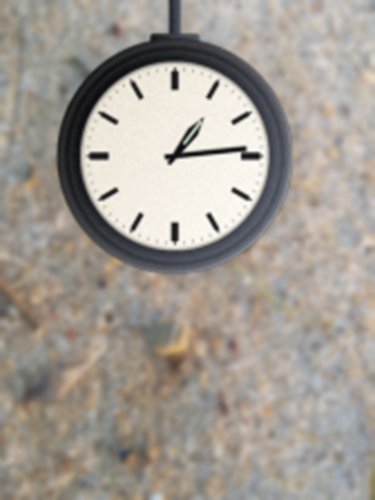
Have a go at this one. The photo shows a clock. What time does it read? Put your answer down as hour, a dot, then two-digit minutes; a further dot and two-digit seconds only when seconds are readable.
1.14
